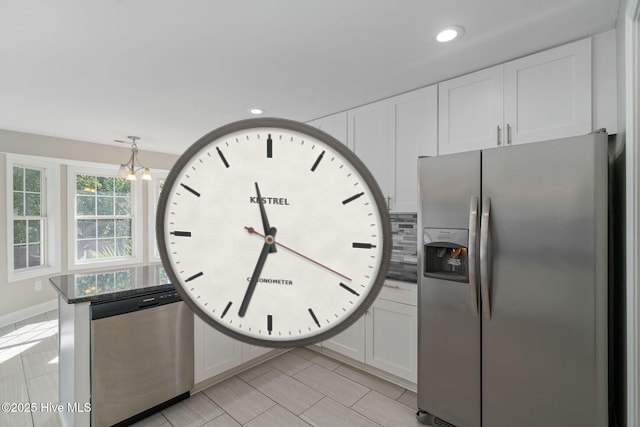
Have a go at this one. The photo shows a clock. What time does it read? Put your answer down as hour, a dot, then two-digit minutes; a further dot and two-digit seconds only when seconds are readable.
11.33.19
